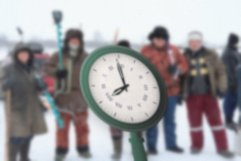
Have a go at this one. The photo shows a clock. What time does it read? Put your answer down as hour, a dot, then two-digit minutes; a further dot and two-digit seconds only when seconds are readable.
7.59
